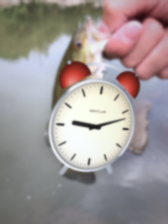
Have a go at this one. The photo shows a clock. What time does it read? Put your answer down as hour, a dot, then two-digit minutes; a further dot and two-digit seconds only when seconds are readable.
9.12
